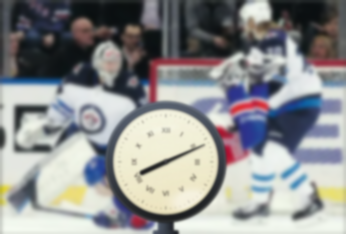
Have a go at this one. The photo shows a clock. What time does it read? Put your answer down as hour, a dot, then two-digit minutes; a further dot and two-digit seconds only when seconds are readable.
8.11
